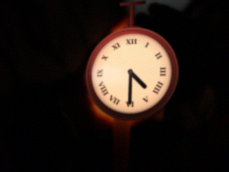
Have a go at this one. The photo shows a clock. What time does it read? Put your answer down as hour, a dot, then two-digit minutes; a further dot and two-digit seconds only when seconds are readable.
4.30
